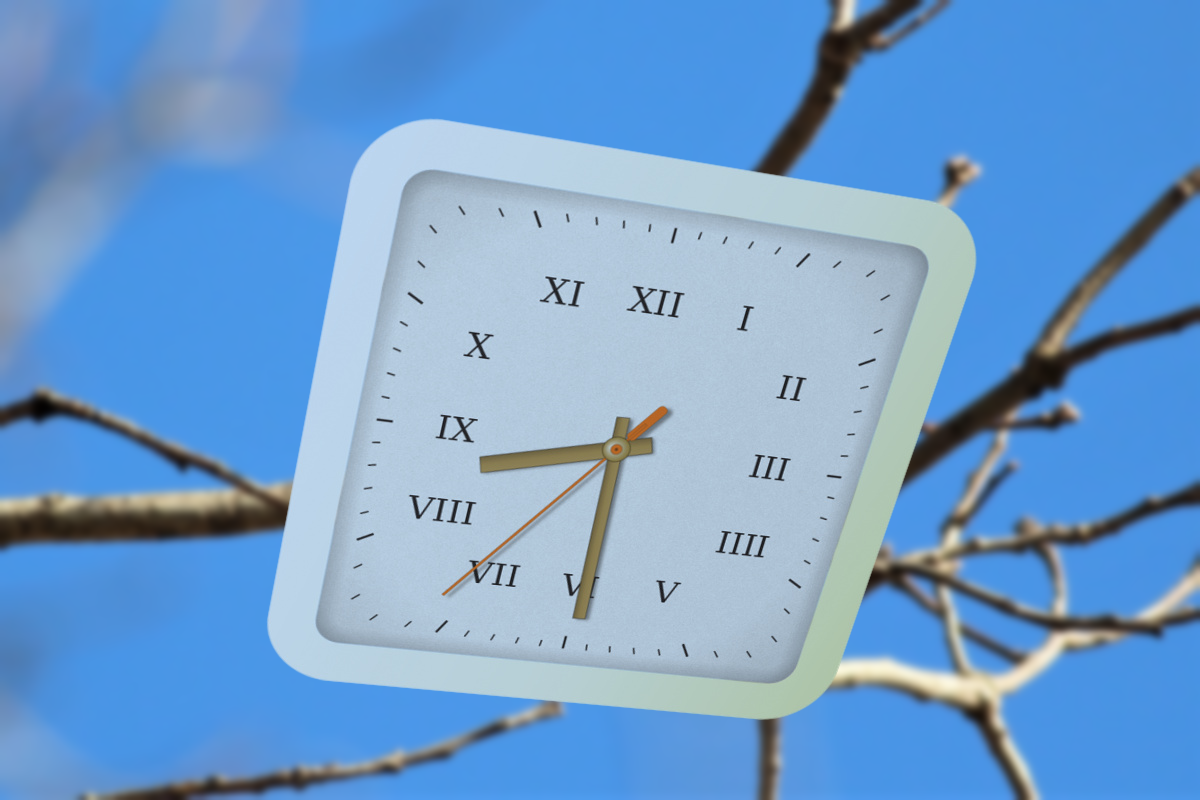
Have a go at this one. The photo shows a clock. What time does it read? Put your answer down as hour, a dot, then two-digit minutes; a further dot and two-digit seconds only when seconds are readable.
8.29.36
